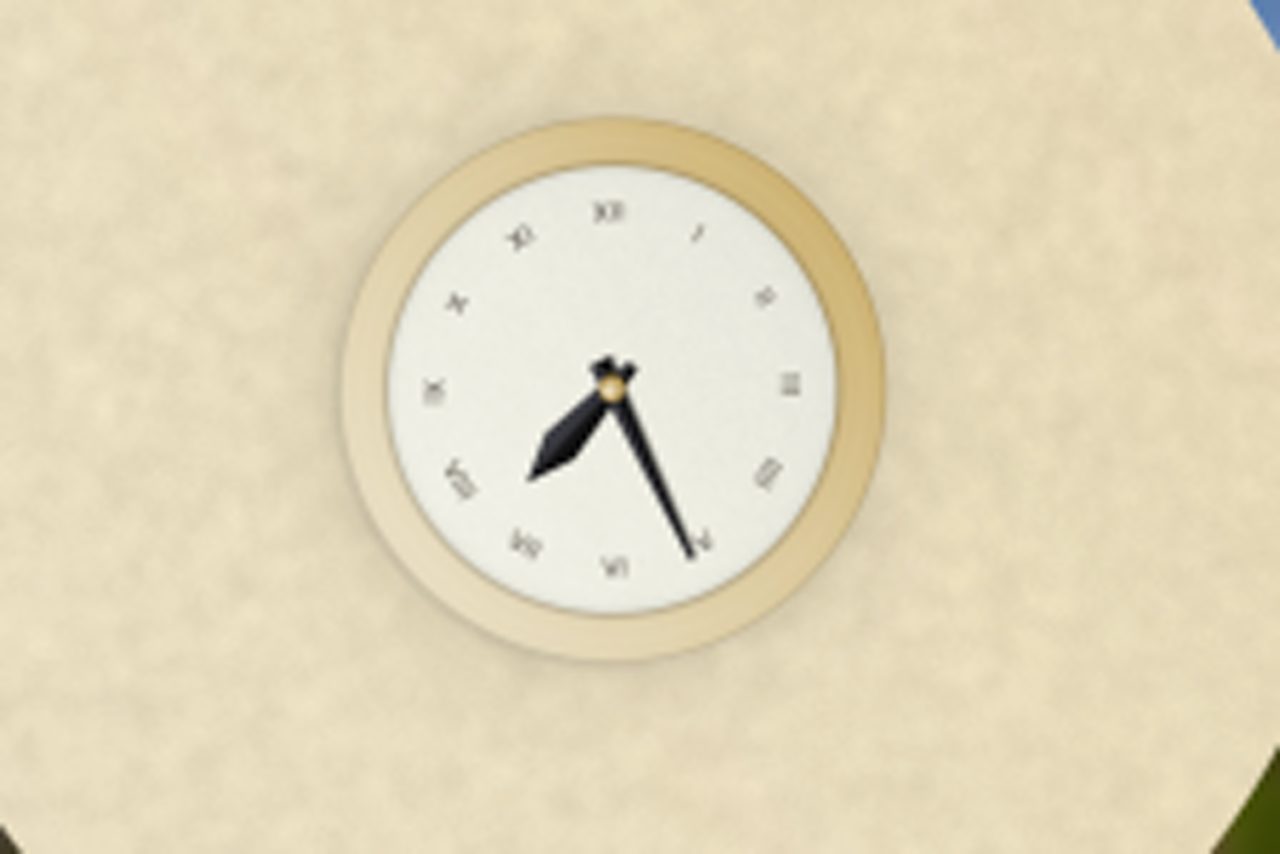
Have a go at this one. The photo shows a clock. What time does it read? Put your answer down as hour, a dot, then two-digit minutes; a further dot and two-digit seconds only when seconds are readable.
7.26
